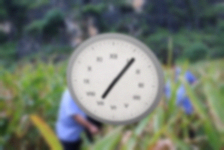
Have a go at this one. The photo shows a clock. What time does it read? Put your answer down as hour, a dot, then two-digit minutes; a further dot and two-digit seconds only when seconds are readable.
7.06
